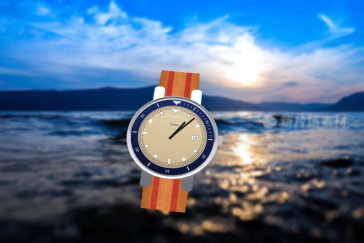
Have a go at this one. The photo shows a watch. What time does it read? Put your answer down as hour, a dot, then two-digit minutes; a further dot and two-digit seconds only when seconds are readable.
1.07
